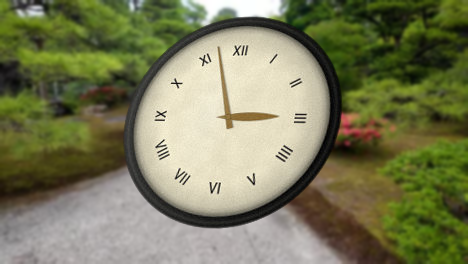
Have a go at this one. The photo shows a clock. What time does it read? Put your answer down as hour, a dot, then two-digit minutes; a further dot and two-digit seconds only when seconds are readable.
2.57
